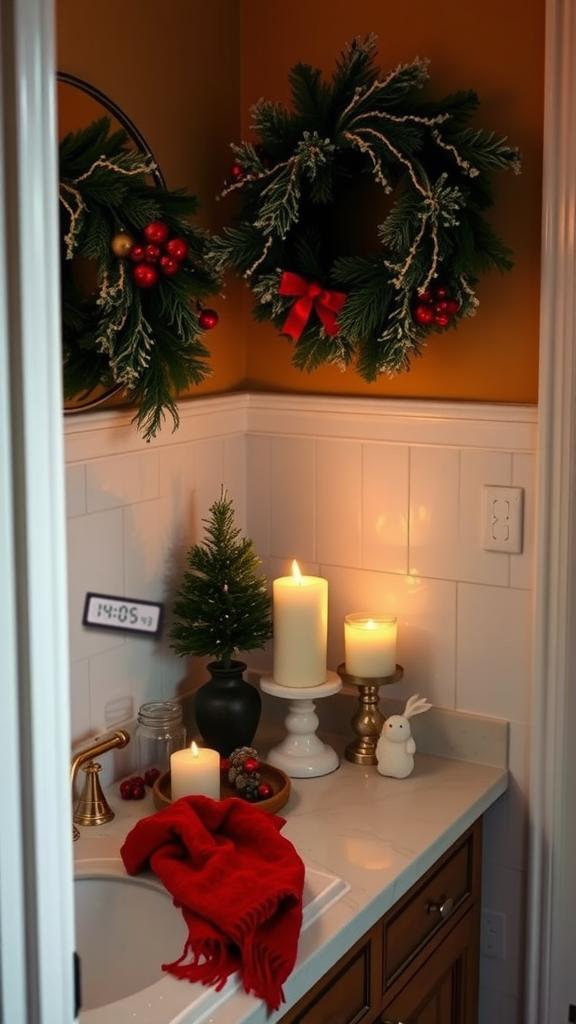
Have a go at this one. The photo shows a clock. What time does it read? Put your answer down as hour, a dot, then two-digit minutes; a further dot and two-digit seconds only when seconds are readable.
14.05
